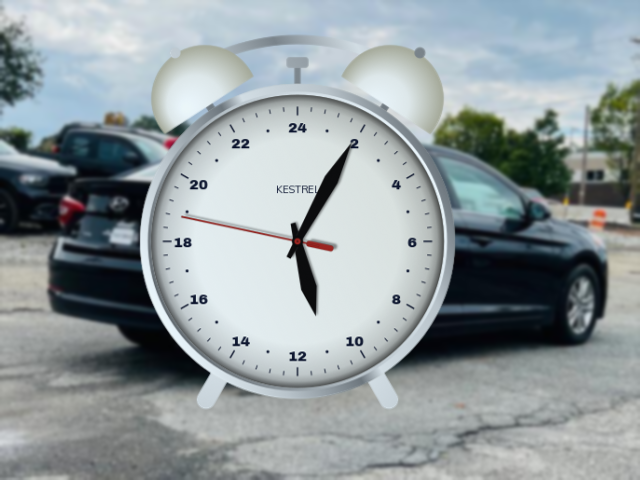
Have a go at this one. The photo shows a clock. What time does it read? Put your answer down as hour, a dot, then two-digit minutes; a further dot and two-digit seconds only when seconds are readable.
11.04.47
